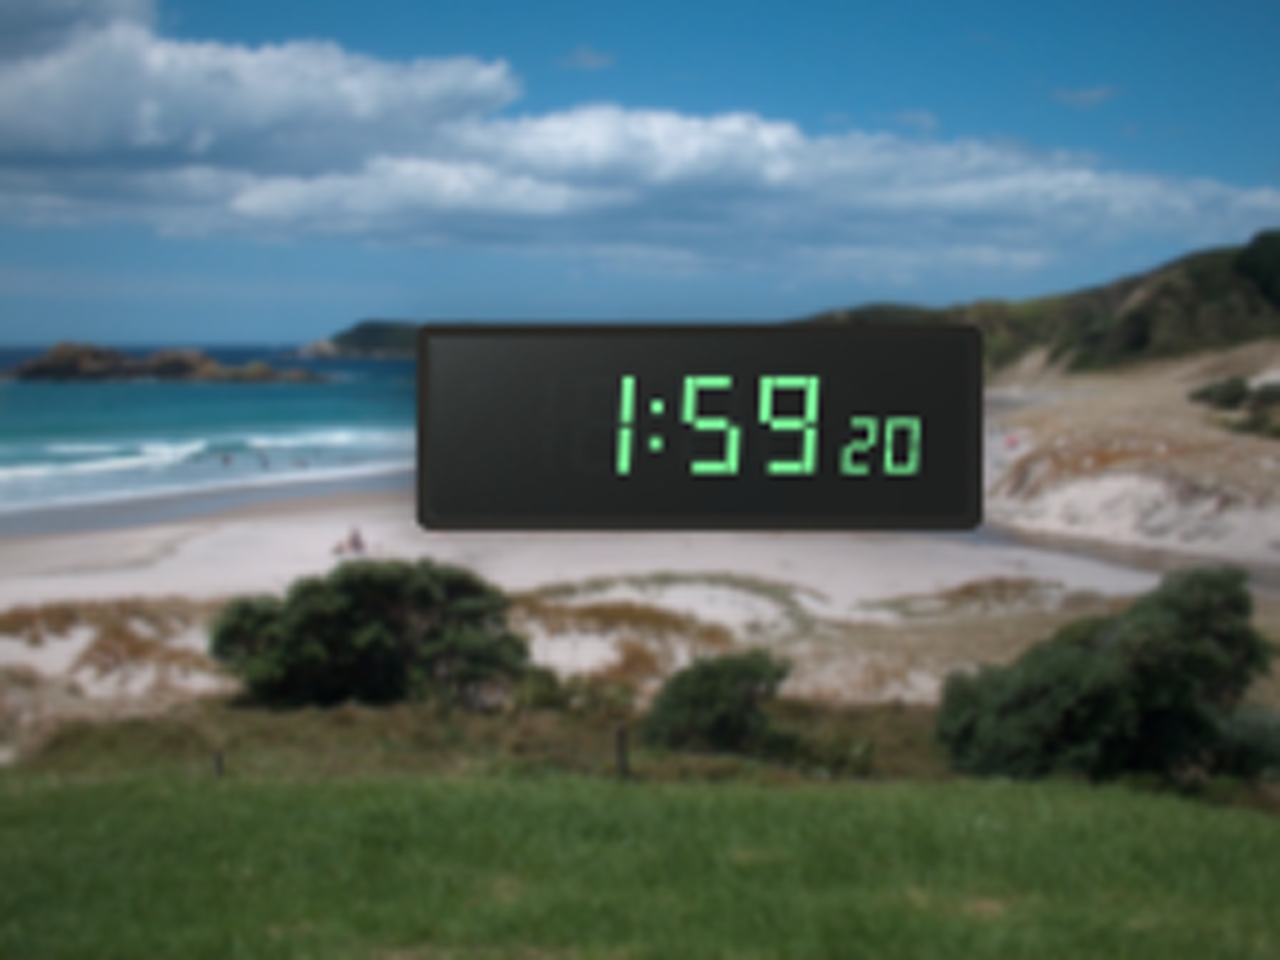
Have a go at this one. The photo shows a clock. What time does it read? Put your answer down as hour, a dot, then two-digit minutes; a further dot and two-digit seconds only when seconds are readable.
1.59.20
